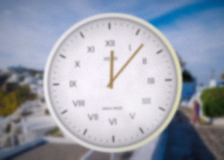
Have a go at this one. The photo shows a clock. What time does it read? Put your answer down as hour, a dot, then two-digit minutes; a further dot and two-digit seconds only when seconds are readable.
12.07
